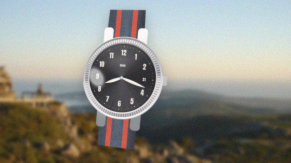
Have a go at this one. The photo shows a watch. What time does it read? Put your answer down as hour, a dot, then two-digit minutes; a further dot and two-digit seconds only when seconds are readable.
8.18
